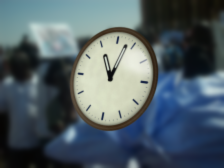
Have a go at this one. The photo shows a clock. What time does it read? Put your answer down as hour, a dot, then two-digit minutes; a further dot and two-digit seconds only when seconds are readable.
11.03
